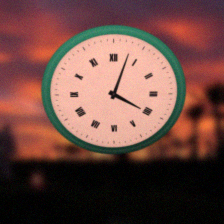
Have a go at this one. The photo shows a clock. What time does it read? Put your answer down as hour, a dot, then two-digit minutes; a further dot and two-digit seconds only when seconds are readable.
4.03
